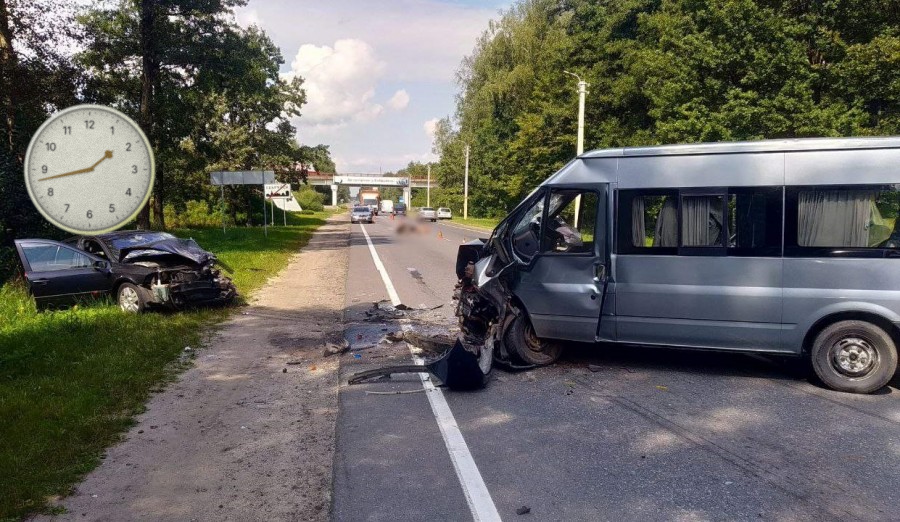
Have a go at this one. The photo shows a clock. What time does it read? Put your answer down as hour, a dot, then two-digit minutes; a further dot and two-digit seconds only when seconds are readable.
1.43
